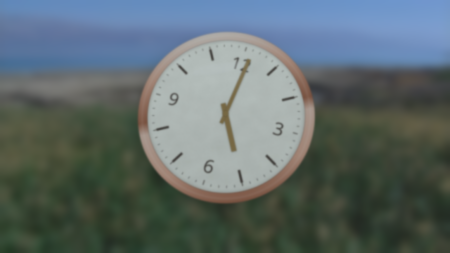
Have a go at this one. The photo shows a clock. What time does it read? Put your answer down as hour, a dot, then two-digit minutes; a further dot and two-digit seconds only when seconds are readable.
5.01
